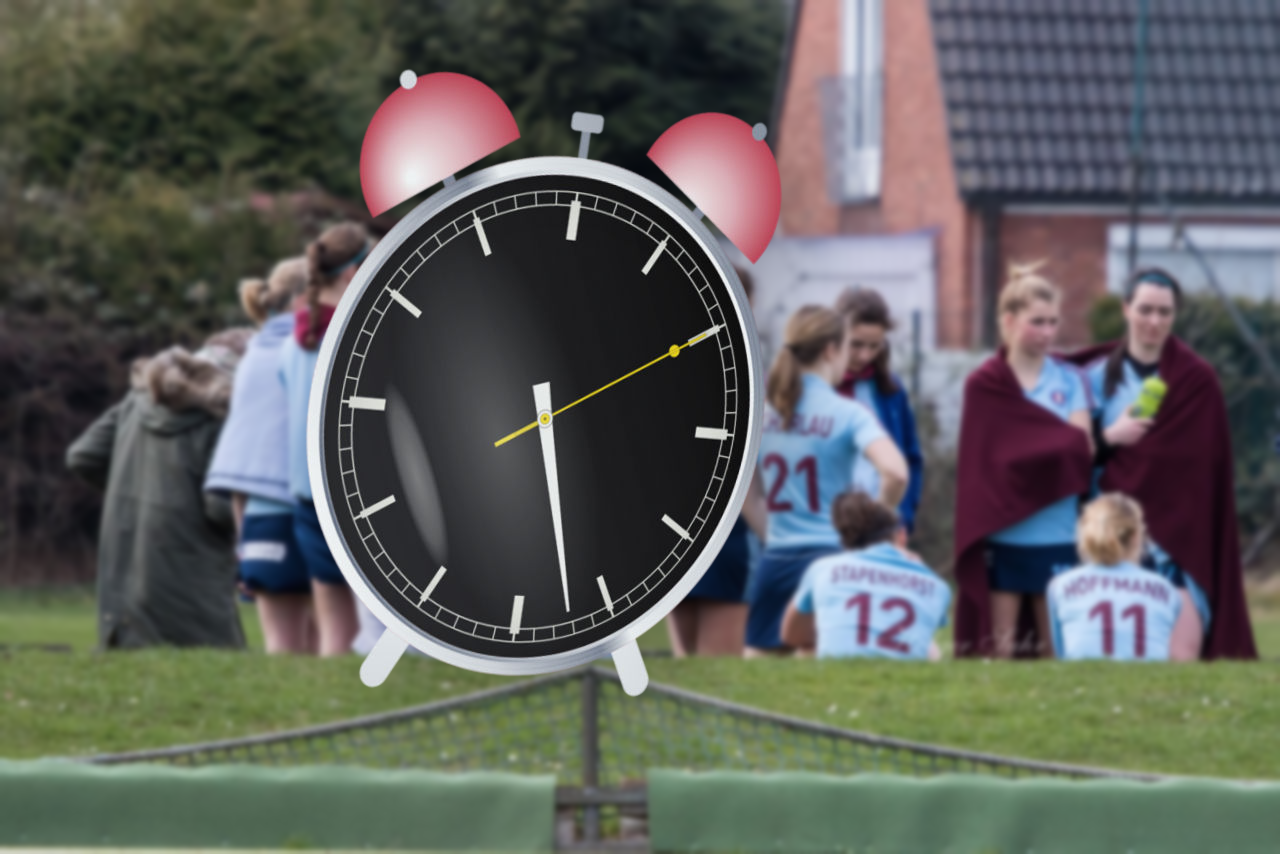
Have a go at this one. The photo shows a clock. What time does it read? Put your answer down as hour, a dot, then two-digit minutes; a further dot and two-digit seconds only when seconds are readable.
5.27.10
